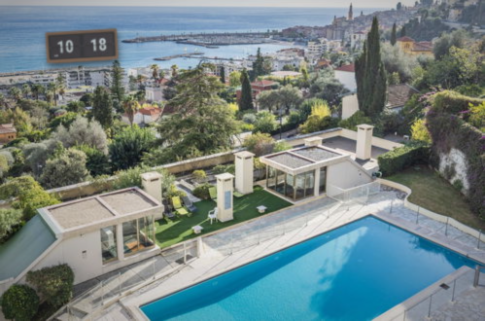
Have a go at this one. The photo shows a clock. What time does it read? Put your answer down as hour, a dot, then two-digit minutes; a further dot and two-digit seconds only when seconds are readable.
10.18
